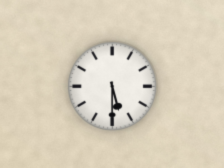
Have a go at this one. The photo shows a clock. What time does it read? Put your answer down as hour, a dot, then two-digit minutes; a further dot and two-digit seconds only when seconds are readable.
5.30
